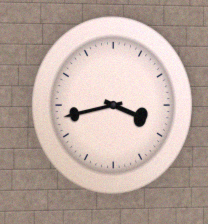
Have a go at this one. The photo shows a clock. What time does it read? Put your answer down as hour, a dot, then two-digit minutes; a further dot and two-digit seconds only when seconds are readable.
3.43
